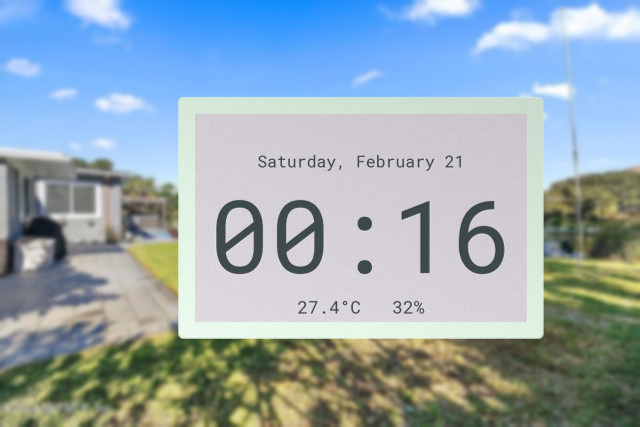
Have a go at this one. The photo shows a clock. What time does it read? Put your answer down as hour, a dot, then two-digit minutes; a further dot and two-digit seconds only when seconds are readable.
0.16
